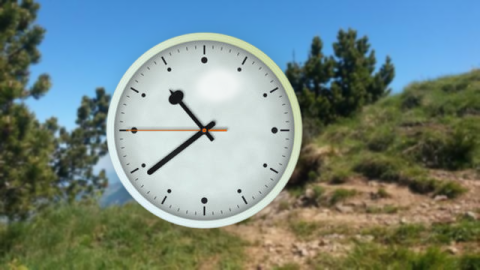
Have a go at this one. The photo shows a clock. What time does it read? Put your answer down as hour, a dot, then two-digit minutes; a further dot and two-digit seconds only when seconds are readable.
10.38.45
